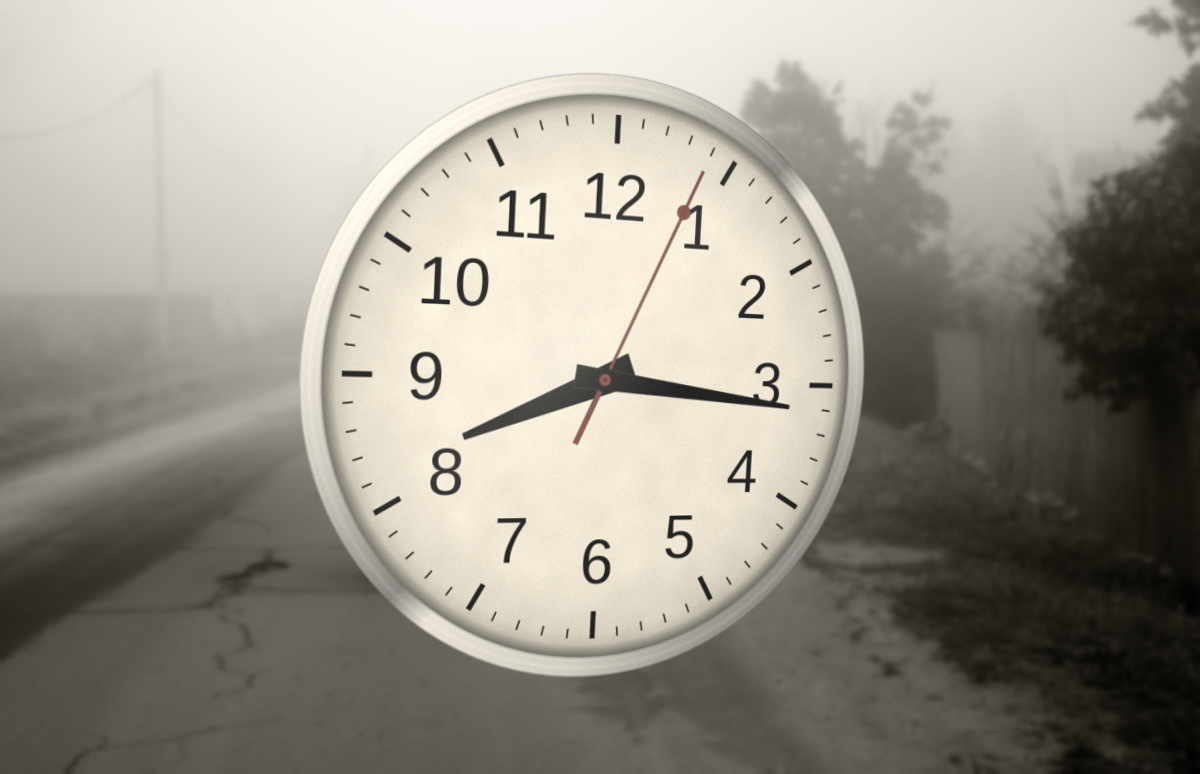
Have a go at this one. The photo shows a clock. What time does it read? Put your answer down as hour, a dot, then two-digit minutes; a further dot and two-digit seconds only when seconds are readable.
8.16.04
